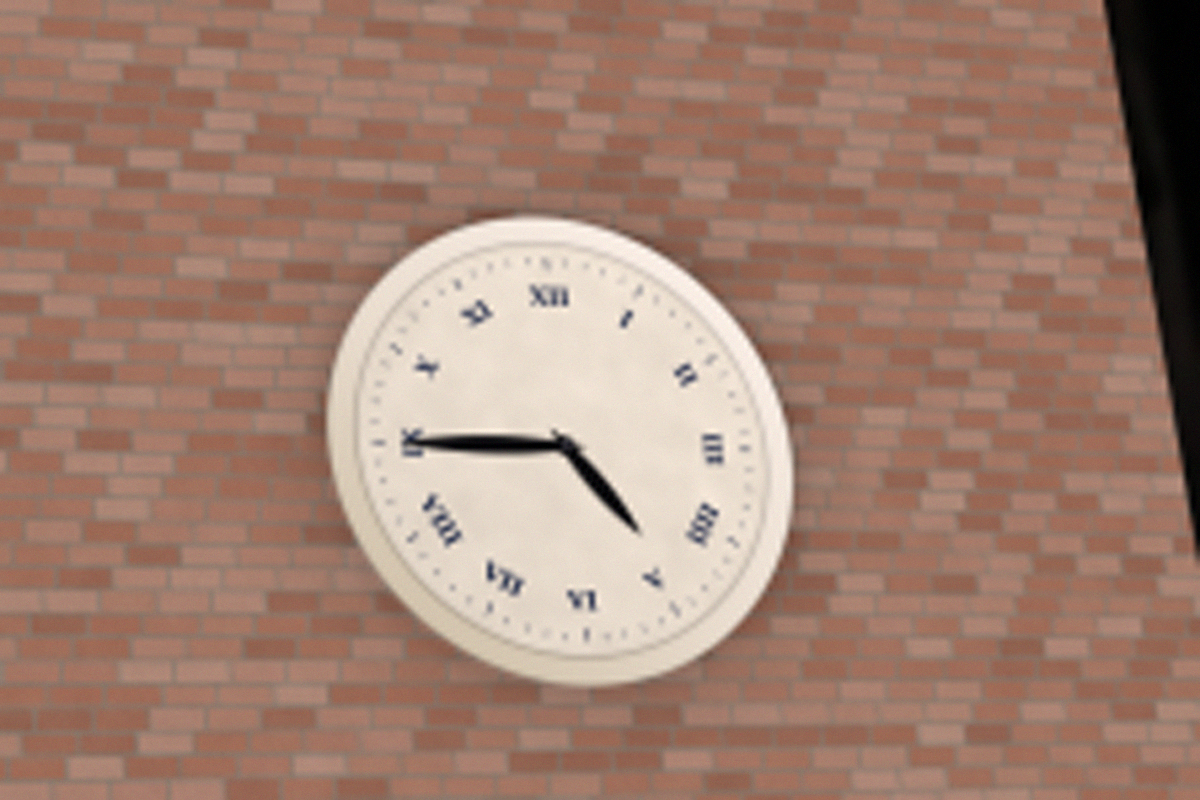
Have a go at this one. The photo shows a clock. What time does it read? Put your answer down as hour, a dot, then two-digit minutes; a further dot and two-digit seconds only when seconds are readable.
4.45
